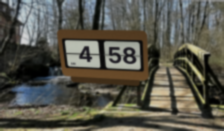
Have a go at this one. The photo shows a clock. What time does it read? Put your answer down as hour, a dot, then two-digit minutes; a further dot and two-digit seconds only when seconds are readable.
4.58
